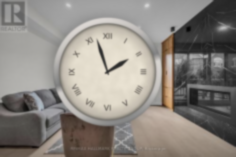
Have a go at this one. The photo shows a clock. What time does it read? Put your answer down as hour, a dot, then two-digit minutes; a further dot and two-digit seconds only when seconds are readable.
1.57
